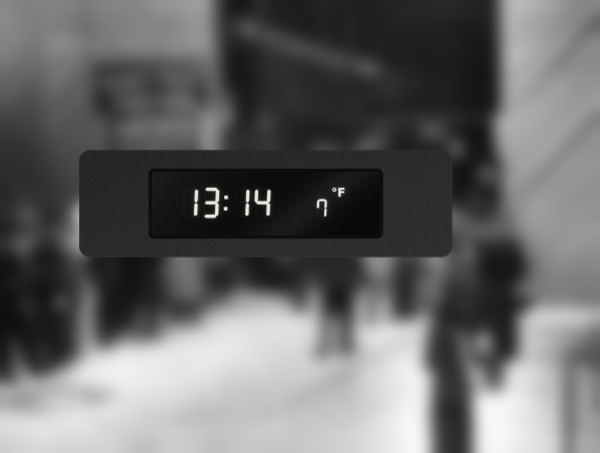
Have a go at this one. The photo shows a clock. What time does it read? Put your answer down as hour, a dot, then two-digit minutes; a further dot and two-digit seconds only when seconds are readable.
13.14
